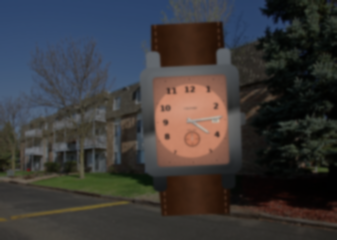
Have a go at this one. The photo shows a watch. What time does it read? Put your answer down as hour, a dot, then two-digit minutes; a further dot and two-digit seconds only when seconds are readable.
4.14
